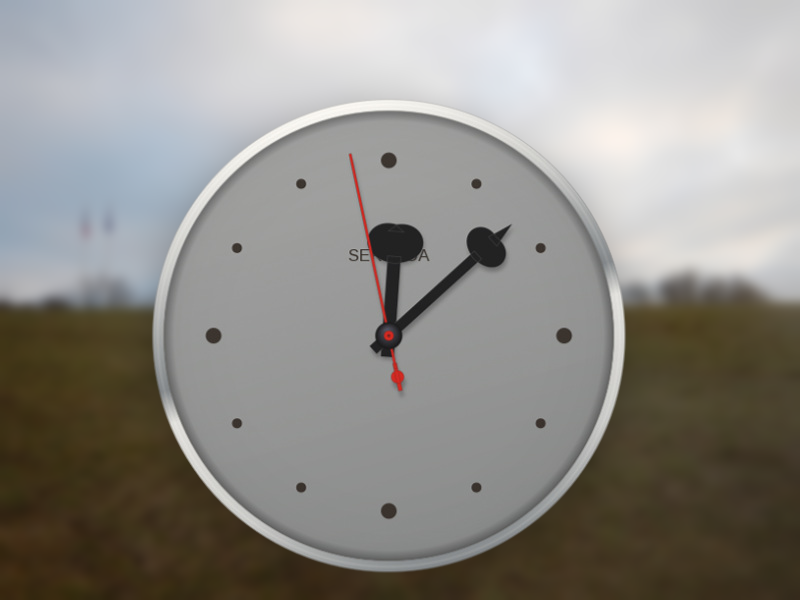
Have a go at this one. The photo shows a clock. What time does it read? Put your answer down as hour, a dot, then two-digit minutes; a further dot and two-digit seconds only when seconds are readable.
12.07.58
